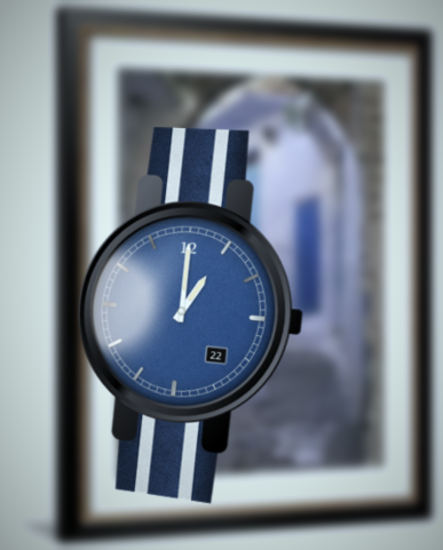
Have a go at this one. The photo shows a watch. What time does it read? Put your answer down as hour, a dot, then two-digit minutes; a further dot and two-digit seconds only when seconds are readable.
1.00
